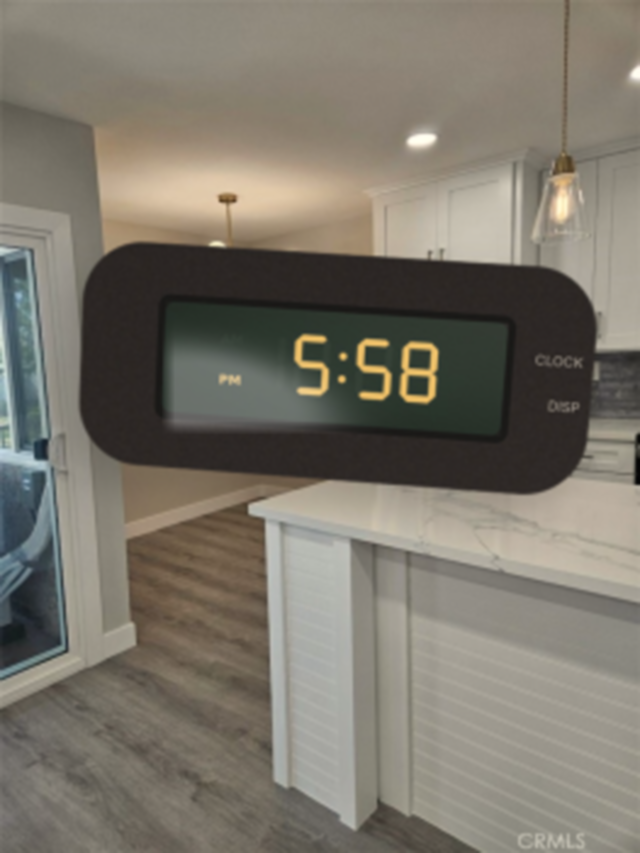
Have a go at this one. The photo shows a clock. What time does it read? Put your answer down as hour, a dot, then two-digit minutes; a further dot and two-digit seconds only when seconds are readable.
5.58
